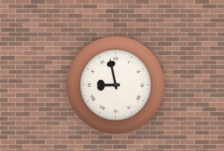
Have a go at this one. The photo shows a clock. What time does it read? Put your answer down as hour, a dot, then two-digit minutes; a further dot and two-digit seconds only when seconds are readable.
8.58
